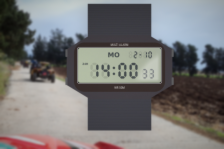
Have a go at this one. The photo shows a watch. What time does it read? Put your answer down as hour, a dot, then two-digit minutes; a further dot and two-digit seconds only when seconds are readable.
14.00.33
